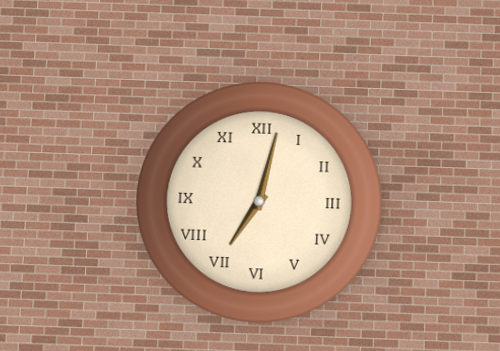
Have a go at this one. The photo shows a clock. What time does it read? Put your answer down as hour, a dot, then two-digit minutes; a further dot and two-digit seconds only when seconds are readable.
7.02
